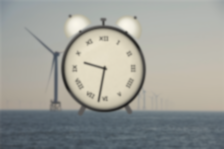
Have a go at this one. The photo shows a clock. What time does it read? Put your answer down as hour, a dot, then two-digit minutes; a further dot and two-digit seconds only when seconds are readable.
9.32
